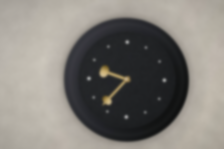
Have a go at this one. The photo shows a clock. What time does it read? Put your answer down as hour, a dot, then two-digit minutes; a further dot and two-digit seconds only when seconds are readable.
9.37
